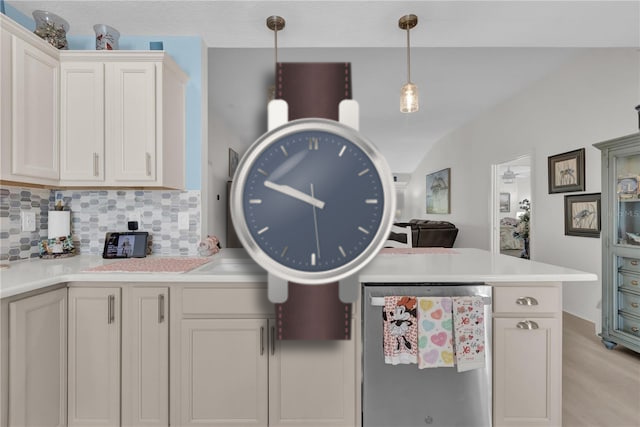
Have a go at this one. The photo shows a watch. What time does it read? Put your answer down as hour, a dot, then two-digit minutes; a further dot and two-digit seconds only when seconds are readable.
9.48.29
